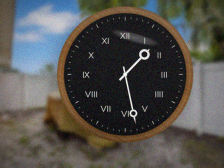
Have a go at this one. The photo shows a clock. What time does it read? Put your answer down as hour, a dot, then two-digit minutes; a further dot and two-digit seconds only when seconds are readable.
1.28
